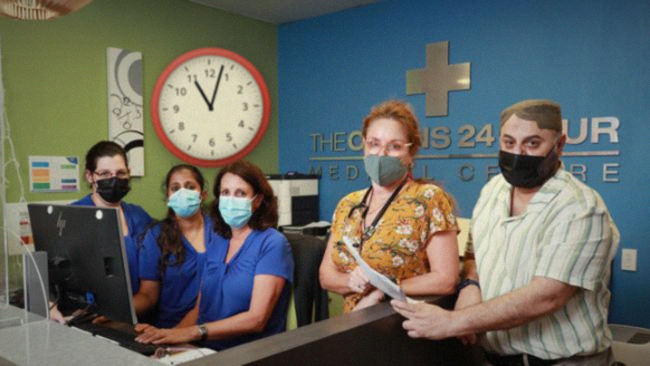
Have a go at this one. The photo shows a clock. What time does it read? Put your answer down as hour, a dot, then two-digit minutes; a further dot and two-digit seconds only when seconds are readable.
11.03
